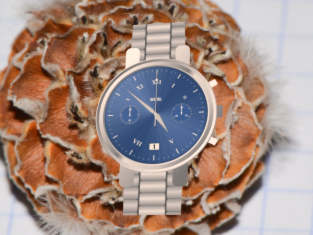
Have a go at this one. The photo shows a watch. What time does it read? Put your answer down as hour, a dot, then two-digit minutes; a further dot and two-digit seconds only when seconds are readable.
4.52
